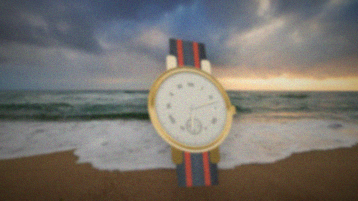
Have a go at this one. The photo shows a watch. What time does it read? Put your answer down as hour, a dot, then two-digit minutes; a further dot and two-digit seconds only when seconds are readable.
6.12
